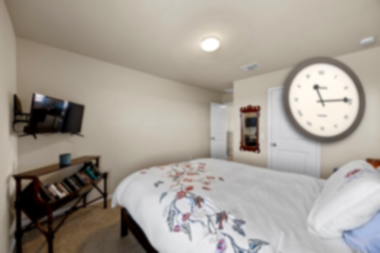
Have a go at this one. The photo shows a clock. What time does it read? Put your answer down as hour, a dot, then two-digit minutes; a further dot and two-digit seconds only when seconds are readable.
11.14
